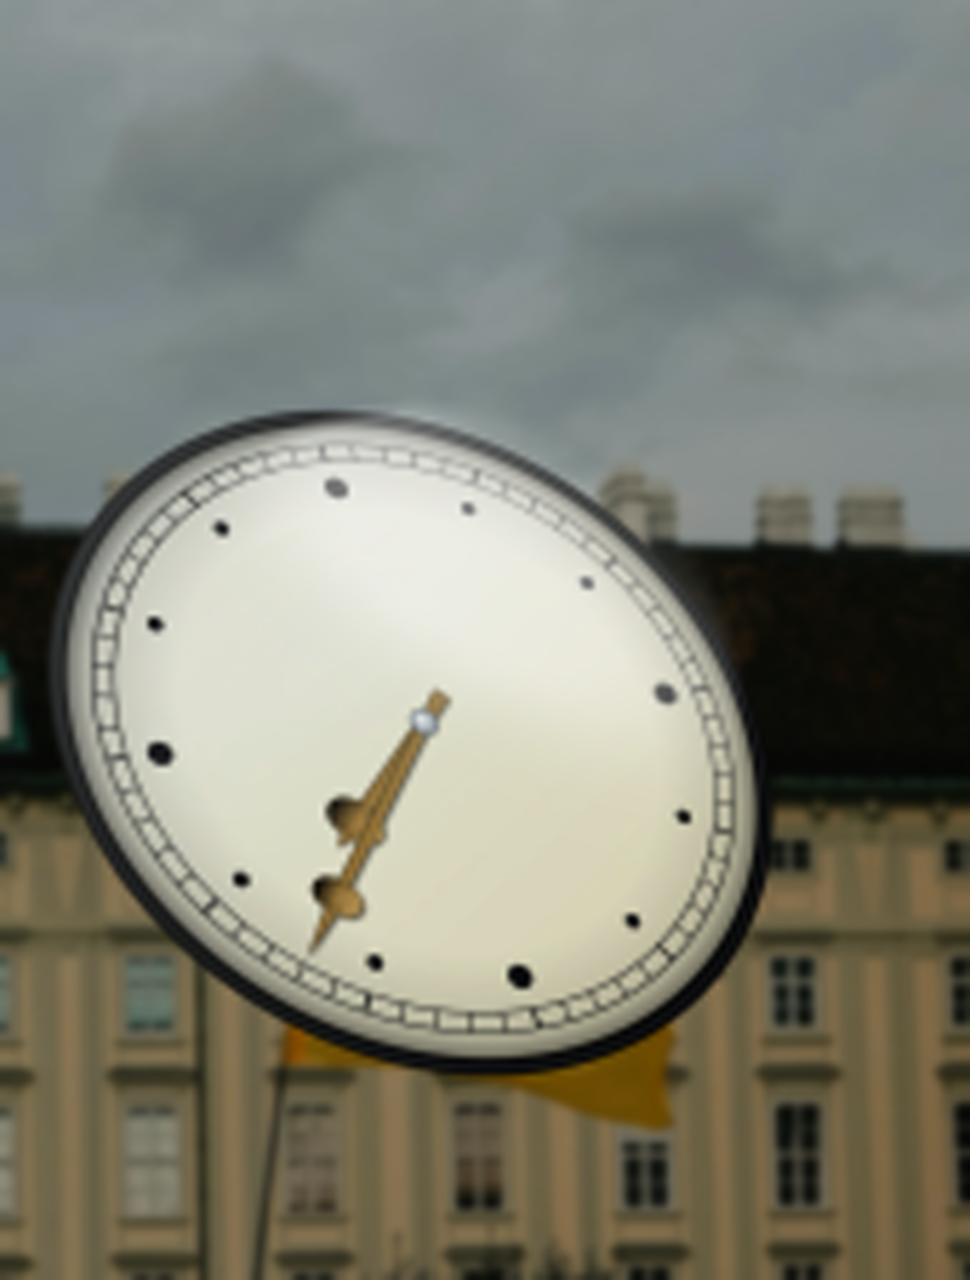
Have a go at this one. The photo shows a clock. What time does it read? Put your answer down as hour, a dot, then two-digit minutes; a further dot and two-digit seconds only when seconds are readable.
7.37
